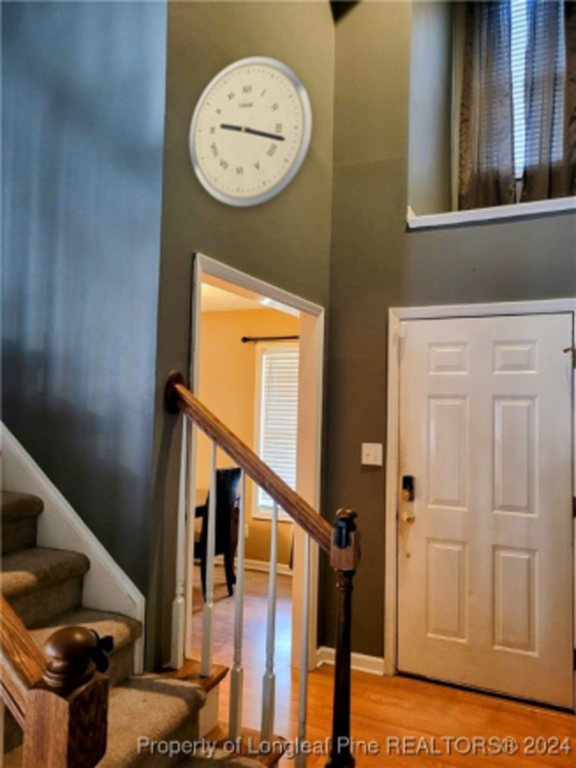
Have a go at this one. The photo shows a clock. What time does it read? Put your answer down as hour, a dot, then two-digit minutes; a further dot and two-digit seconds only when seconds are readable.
9.17
